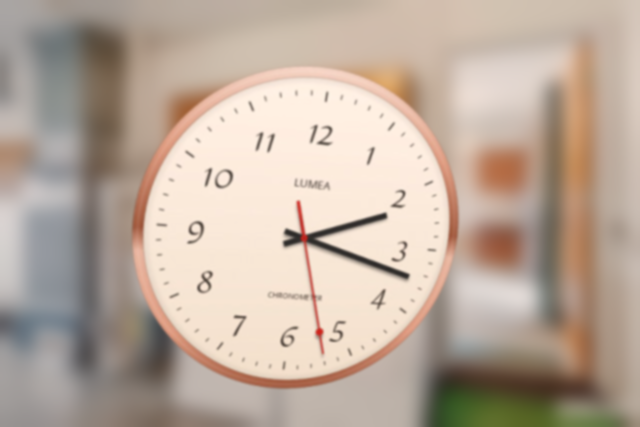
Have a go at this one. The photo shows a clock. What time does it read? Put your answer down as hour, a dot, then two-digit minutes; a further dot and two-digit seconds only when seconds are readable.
2.17.27
